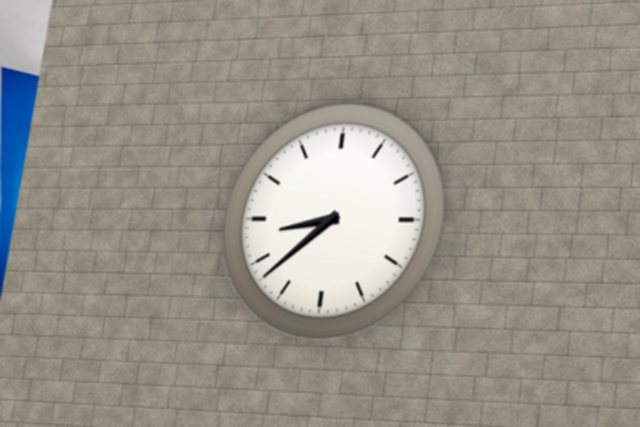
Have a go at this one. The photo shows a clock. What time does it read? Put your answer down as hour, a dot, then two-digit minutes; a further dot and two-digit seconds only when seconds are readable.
8.38
